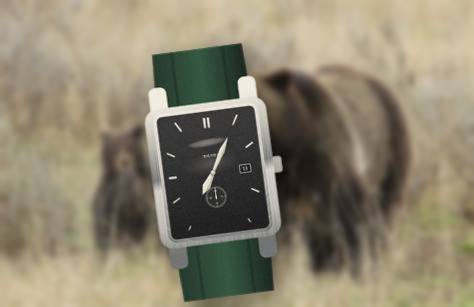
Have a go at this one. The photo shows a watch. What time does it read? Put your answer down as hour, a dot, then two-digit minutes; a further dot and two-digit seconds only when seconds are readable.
7.05
